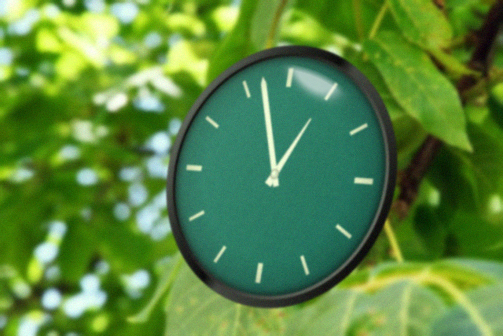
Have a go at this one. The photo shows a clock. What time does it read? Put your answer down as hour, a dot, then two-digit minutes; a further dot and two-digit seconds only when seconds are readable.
12.57
